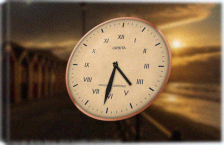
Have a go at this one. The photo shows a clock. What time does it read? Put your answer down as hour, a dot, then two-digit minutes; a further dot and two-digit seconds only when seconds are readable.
4.31
